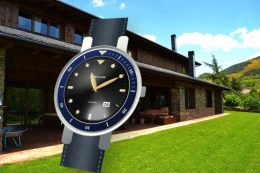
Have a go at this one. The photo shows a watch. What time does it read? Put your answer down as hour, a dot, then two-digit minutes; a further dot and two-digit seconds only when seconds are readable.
11.10
